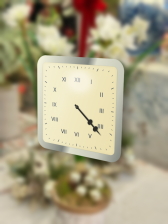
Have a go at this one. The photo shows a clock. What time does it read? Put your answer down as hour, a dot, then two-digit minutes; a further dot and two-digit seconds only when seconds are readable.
4.22
